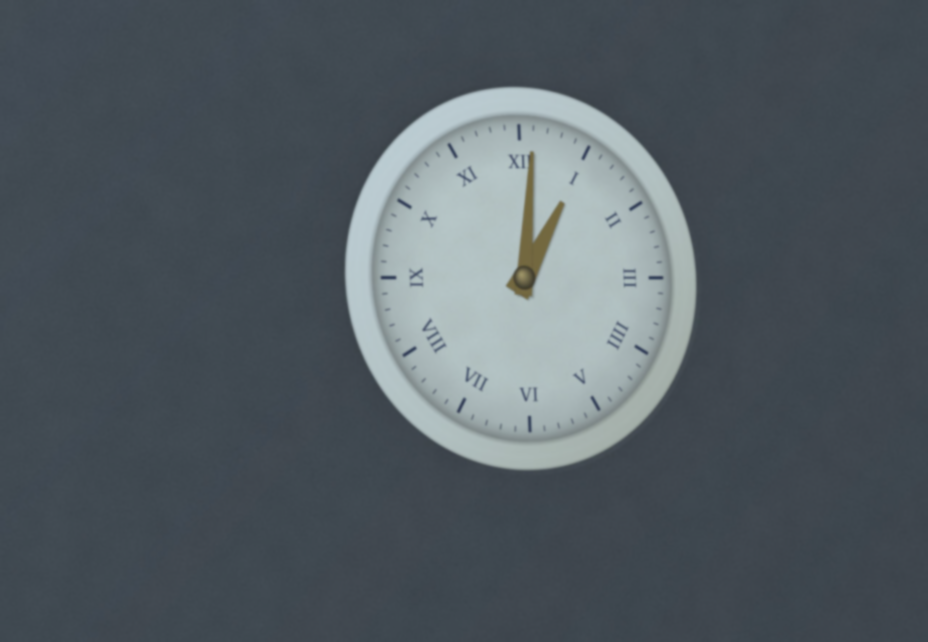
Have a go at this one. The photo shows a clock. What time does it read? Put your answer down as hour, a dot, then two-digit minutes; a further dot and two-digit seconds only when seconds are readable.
1.01
